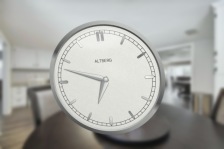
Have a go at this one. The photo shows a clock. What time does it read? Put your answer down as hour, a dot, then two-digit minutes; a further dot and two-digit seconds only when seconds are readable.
6.48
